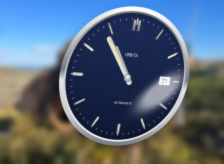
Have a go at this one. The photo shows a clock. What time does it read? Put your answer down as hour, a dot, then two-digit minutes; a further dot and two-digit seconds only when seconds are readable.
10.54
